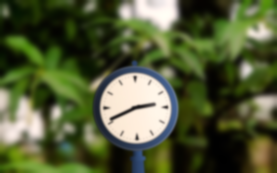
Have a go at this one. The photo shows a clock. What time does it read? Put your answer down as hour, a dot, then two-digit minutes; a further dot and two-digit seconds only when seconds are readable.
2.41
